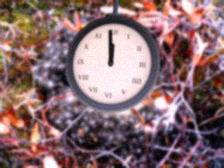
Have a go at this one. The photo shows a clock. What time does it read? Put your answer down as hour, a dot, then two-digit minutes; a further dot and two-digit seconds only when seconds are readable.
11.59
